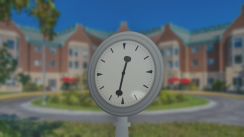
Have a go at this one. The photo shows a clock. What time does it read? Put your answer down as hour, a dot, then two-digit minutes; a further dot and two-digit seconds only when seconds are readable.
12.32
